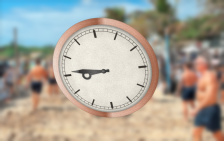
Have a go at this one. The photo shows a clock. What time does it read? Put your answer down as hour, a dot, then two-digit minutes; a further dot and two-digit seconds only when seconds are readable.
8.46
